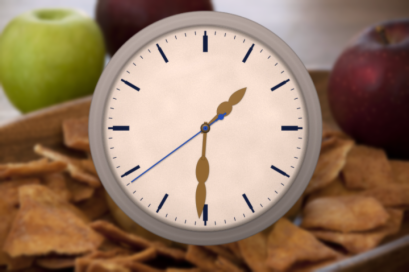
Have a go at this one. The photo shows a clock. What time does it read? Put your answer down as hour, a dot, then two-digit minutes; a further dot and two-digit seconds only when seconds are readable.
1.30.39
